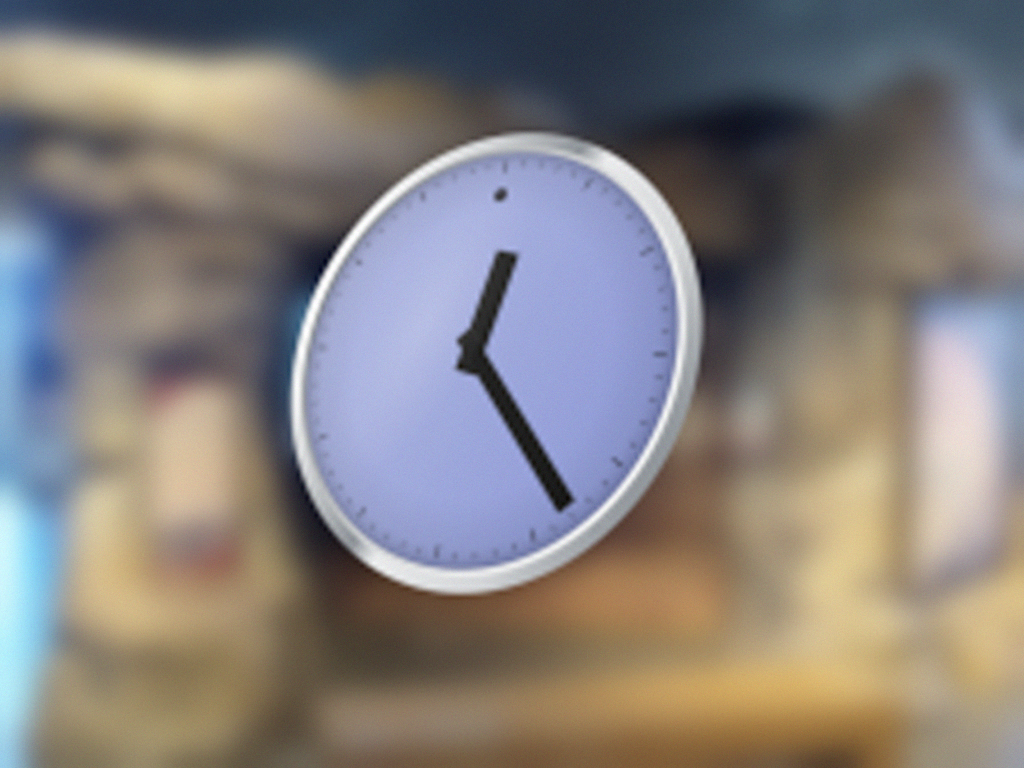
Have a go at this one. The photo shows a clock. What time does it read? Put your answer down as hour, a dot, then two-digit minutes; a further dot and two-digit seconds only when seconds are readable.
12.23
